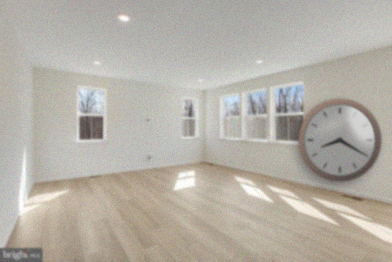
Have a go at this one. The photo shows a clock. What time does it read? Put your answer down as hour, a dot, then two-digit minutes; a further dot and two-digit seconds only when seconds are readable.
8.20
